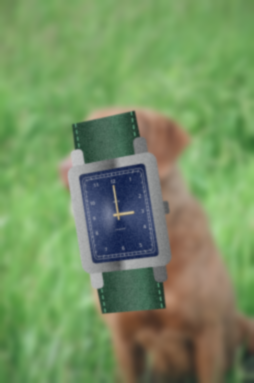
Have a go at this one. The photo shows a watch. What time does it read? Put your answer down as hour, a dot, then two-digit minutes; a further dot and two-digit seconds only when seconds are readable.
3.00
